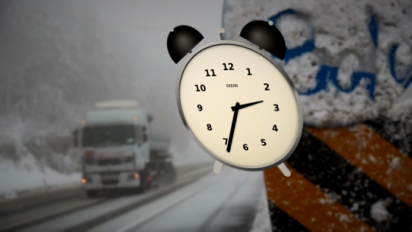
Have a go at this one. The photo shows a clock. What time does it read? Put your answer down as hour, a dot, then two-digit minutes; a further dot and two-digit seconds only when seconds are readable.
2.34
